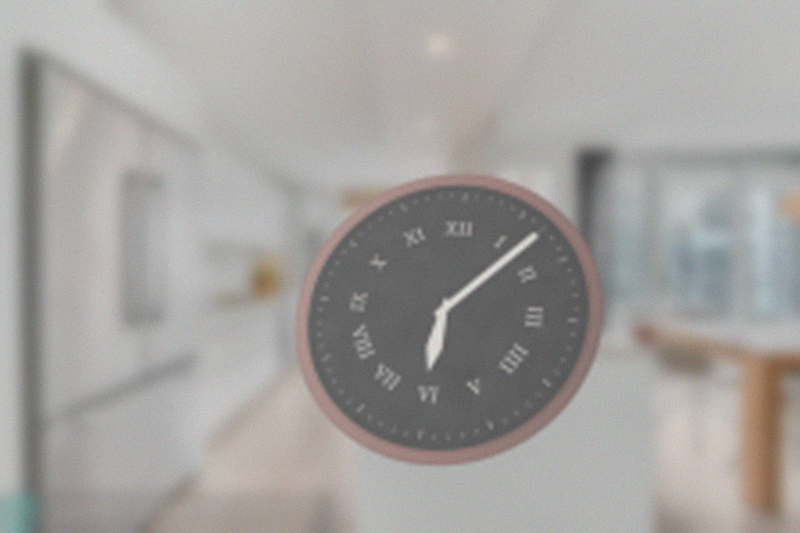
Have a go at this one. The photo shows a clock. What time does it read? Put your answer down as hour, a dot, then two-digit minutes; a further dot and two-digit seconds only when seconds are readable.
6.07
